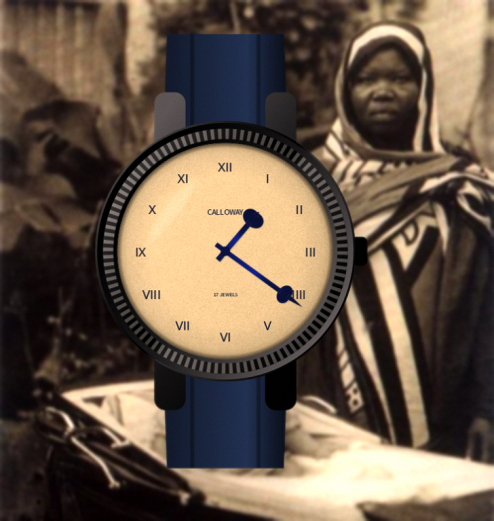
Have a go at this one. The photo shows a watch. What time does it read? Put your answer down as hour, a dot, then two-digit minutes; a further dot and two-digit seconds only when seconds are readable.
1.21
